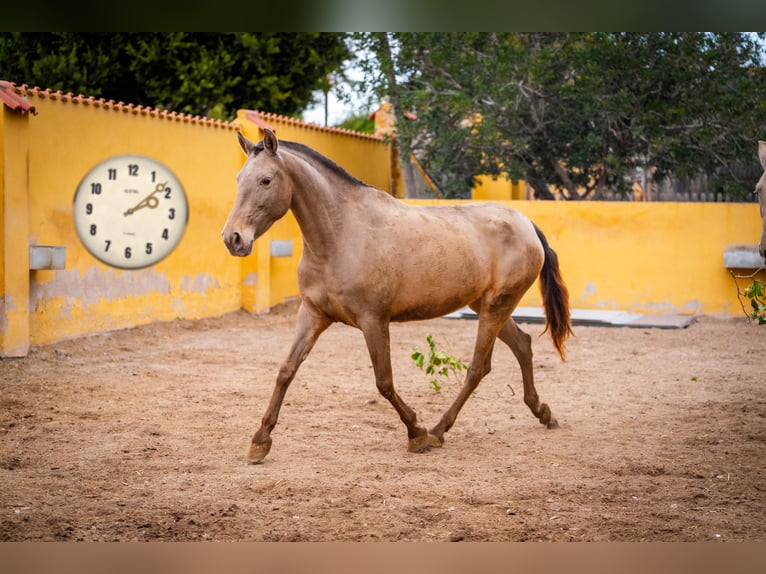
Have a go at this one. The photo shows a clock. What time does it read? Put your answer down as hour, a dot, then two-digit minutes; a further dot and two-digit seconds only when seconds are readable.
2.08
